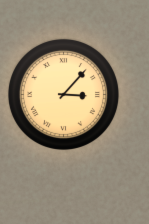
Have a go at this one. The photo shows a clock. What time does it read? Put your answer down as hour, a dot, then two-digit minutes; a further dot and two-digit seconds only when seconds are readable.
3.07
